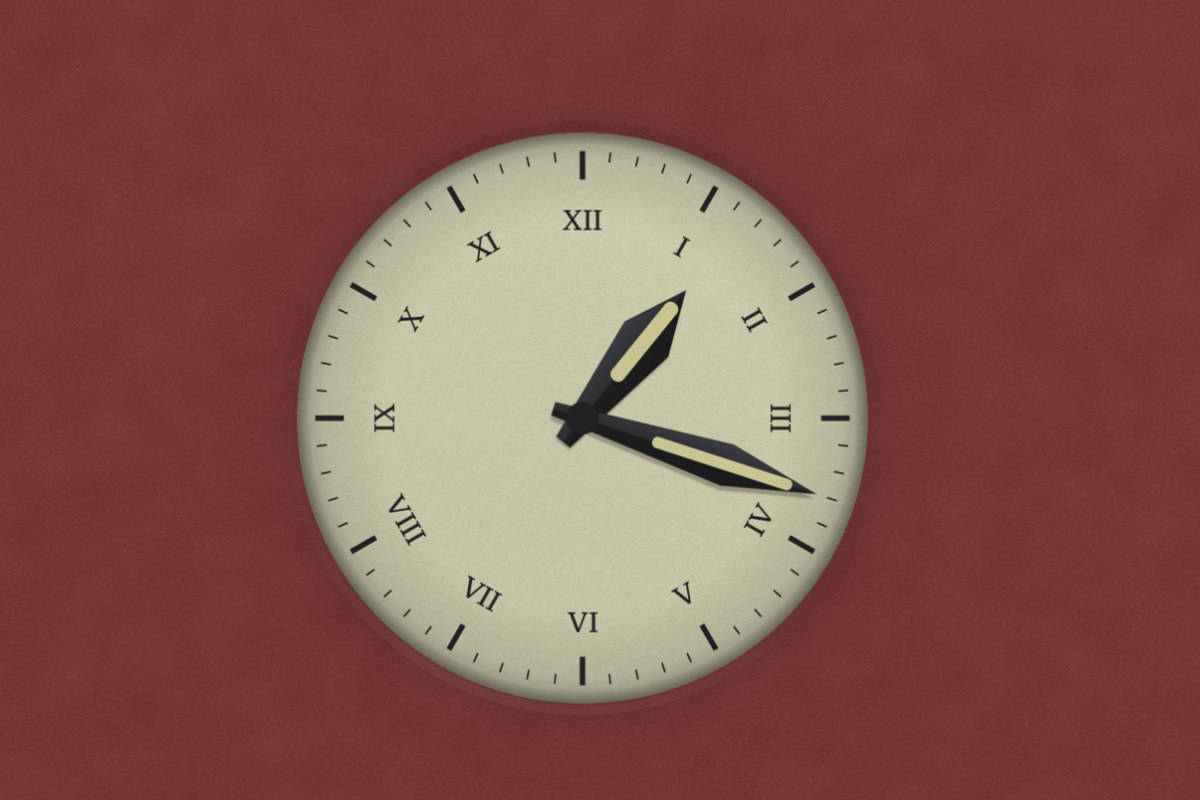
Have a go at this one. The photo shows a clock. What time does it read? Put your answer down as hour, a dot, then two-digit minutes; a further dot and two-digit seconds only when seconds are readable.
1.18
